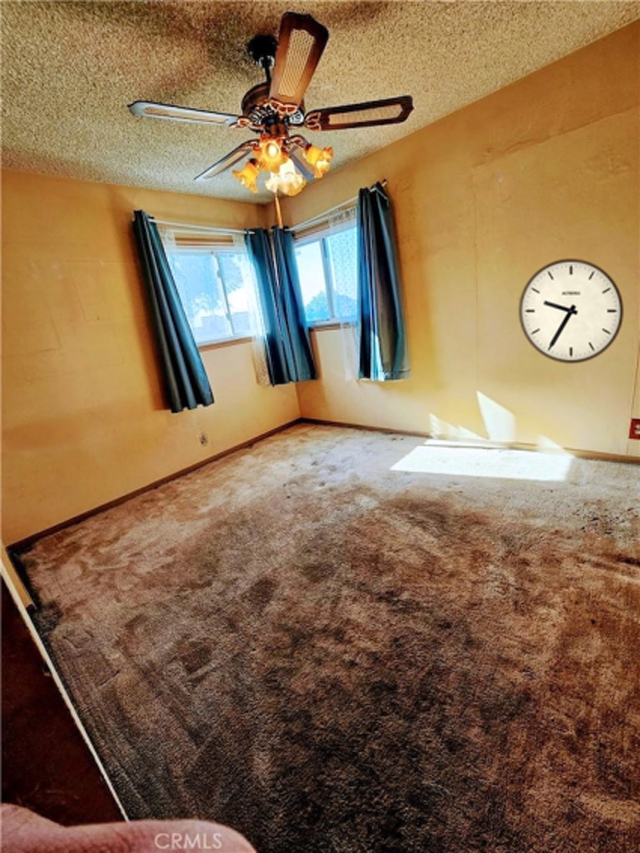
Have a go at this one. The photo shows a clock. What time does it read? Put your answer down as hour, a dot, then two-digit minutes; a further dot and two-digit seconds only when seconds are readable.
9.35
